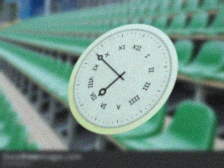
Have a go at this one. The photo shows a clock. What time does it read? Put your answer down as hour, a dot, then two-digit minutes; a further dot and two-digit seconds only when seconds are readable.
6.48
